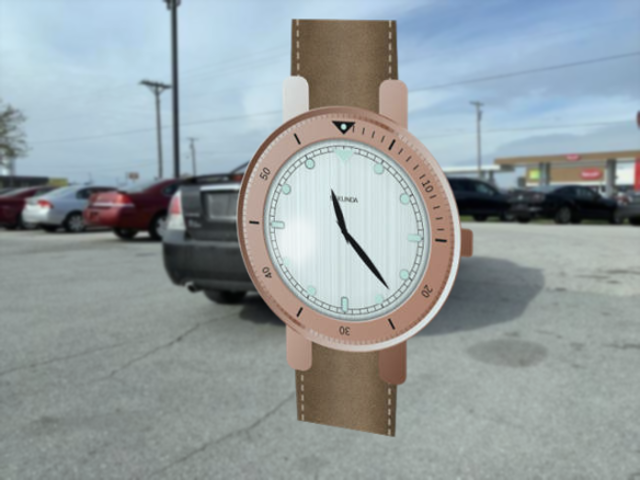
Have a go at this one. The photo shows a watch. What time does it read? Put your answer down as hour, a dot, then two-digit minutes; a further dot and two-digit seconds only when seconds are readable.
11.23
